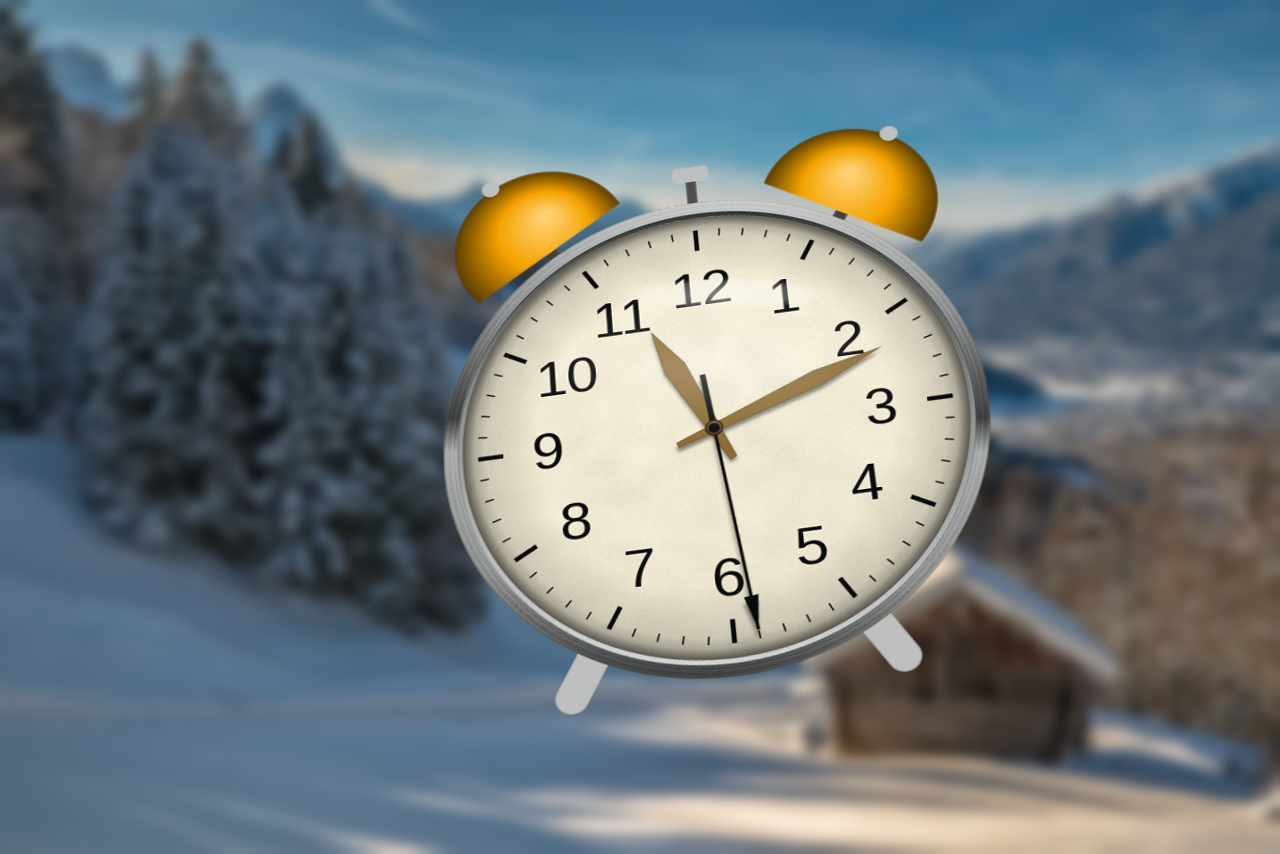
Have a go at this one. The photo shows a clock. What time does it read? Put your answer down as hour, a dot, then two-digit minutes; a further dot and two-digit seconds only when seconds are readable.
11.11.29
